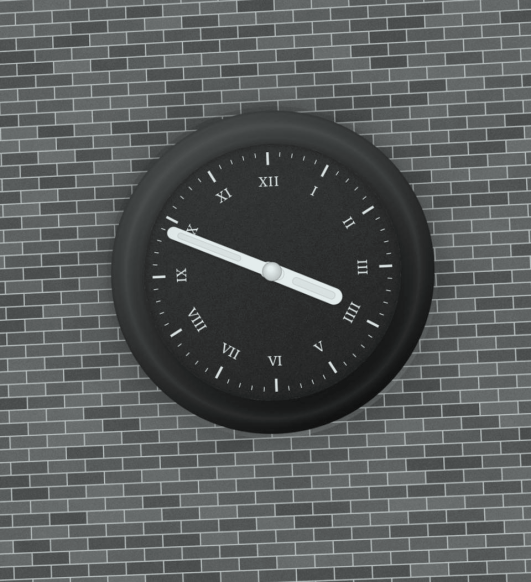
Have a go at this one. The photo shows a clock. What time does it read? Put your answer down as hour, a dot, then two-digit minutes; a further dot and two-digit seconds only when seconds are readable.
3.49
